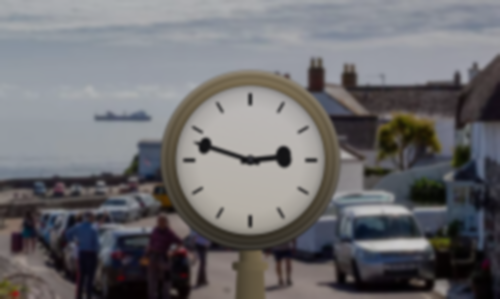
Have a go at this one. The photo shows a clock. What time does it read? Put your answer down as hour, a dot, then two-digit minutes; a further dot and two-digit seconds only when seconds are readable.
2.48
